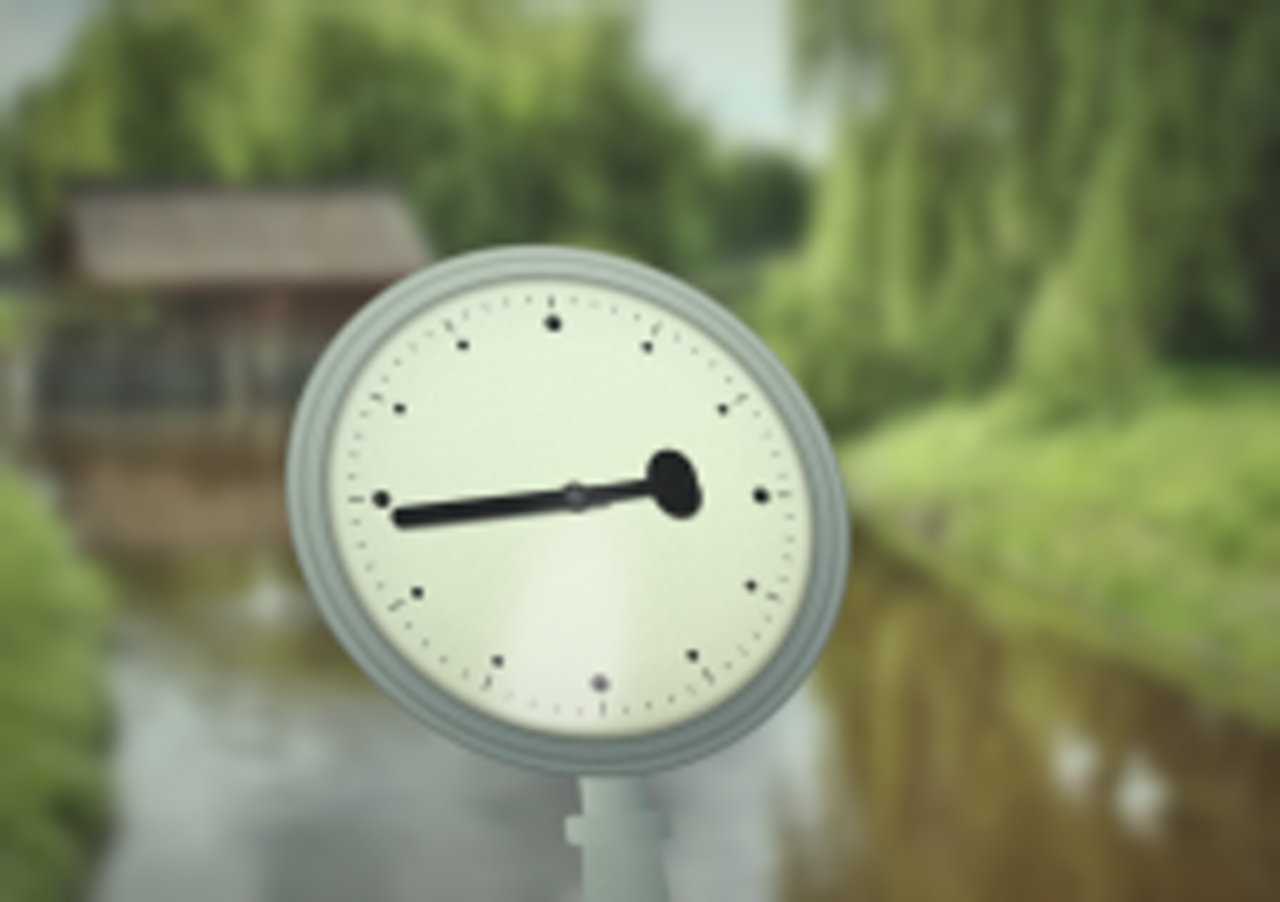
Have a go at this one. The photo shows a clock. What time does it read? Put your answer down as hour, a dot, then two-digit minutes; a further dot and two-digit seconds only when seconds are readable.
2.44
